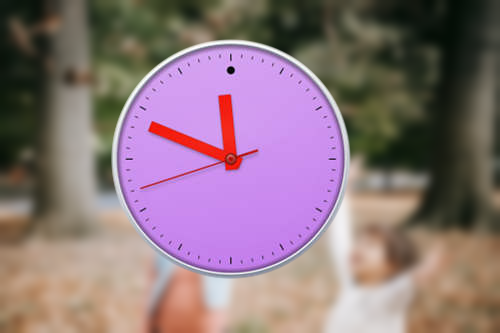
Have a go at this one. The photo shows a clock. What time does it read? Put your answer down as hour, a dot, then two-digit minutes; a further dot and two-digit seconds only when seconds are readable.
11.48.42
